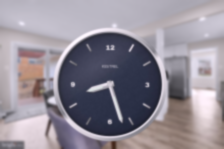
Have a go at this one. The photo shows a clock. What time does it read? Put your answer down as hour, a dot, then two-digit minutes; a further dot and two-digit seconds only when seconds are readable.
8.27
